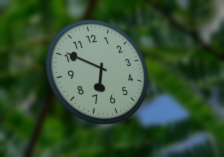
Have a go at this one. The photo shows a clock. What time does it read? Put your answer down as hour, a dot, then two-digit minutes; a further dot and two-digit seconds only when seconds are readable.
6.51
